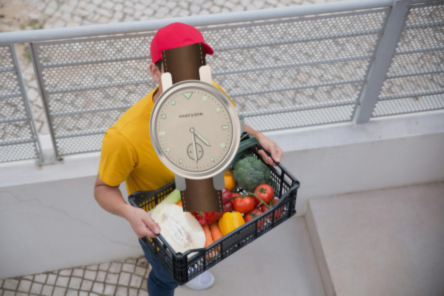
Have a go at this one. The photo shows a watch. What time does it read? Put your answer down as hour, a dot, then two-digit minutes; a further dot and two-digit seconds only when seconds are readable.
4.30
